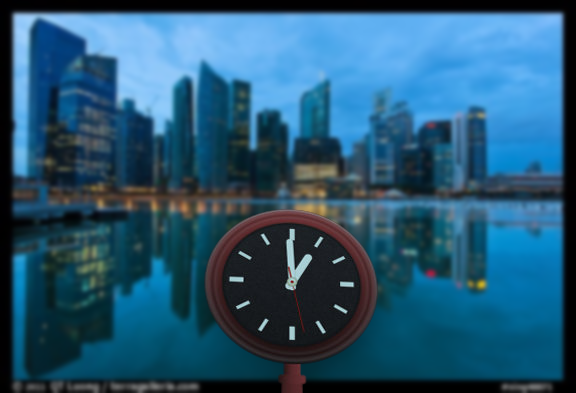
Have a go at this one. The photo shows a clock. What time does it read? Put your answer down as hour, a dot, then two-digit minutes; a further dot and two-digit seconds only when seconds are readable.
12.59.28
